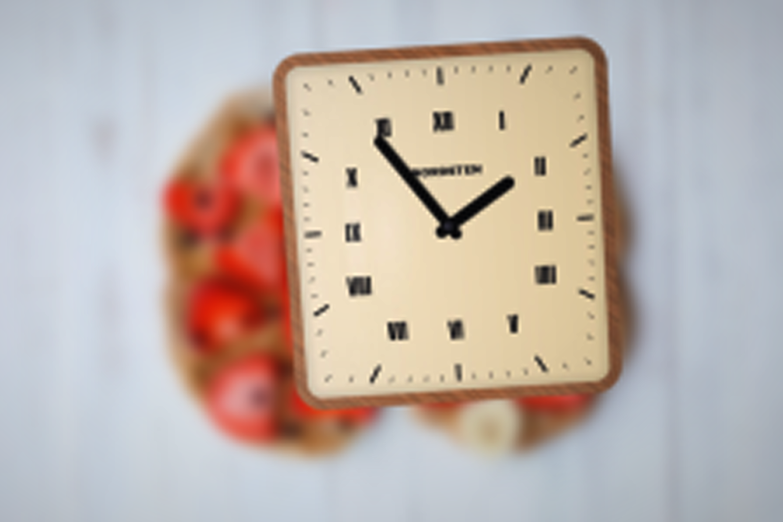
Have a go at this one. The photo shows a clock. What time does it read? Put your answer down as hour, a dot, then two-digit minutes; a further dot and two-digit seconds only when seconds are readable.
1.54
